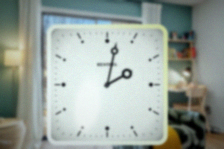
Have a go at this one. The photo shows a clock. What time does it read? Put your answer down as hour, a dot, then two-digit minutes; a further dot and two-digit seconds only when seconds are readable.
2.02
